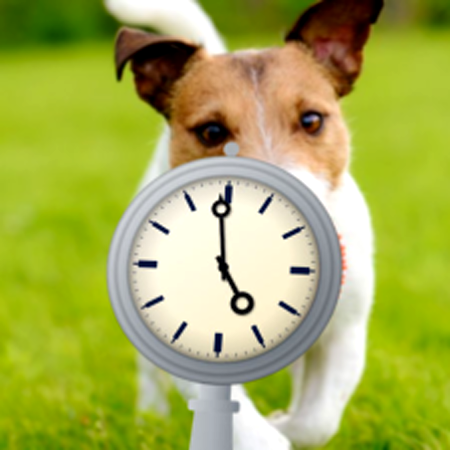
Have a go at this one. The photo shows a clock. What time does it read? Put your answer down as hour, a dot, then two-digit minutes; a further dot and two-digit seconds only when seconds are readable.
4.59
